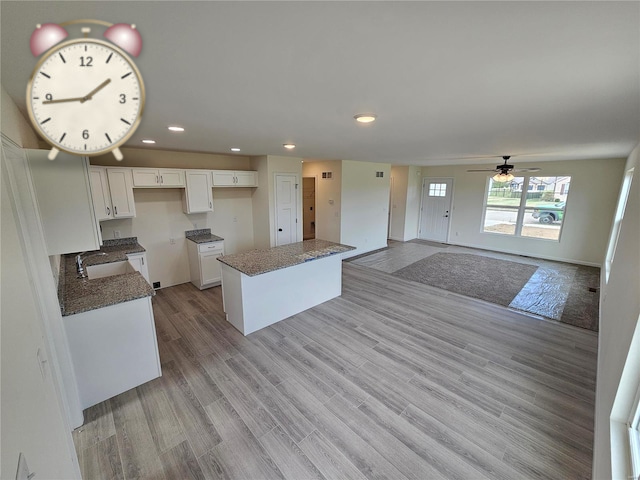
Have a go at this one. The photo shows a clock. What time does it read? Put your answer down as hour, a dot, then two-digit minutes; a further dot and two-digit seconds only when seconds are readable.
1.44
